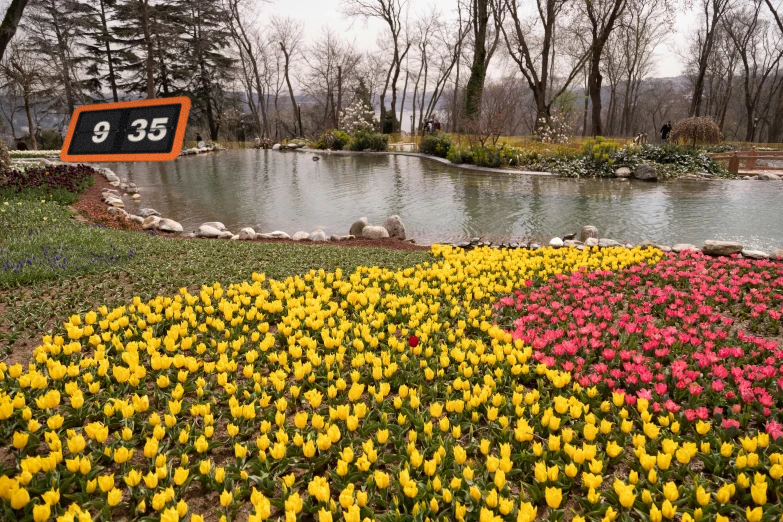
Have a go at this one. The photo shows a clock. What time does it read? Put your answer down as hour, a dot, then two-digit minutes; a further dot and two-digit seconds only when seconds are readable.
9.35
